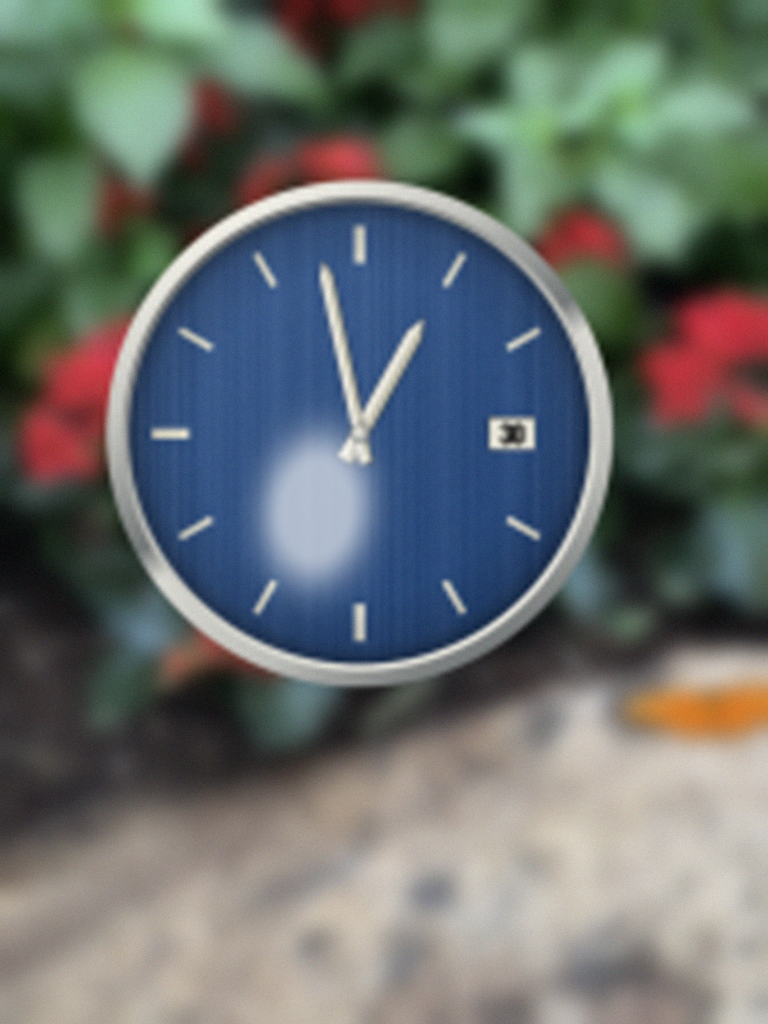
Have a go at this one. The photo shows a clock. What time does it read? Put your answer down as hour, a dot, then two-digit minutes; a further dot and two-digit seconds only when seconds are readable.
12.58
